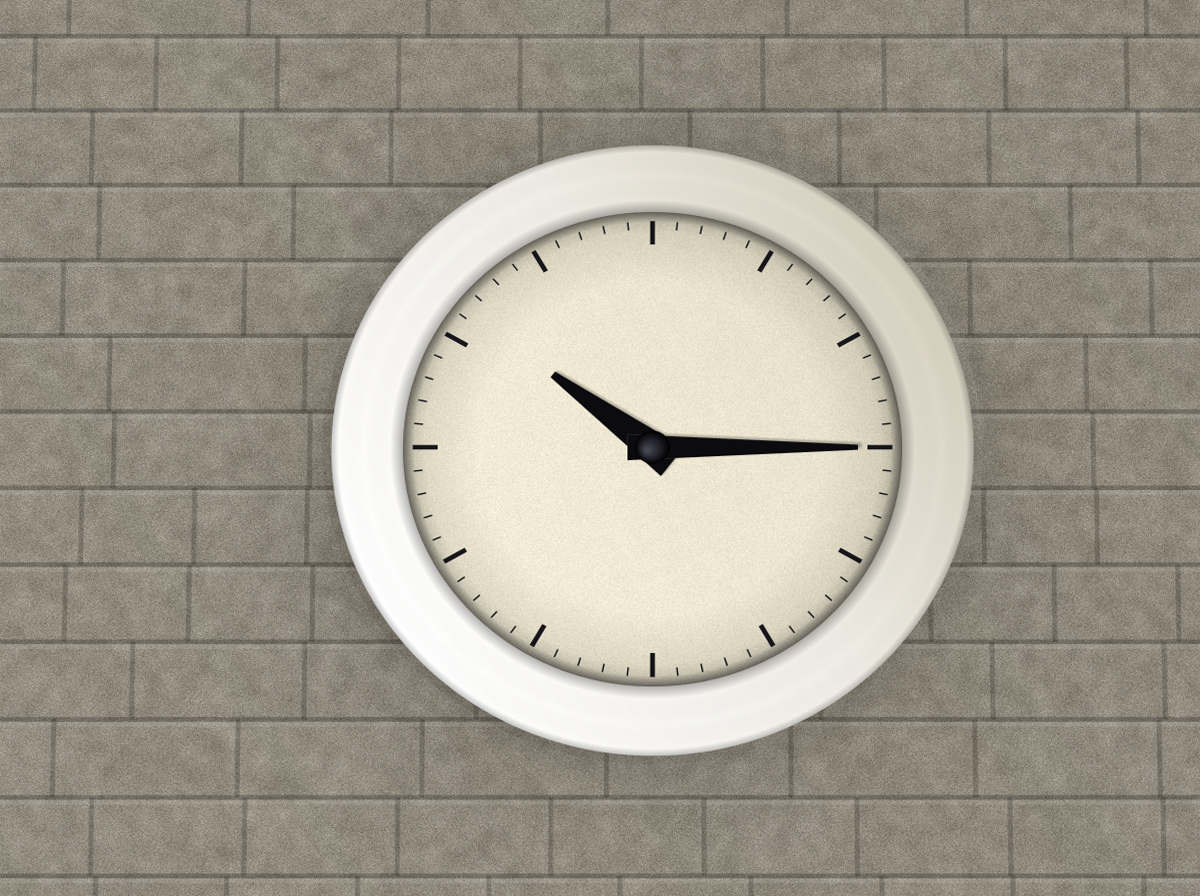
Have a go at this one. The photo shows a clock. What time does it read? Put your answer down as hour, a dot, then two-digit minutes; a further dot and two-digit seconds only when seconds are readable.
10.15
